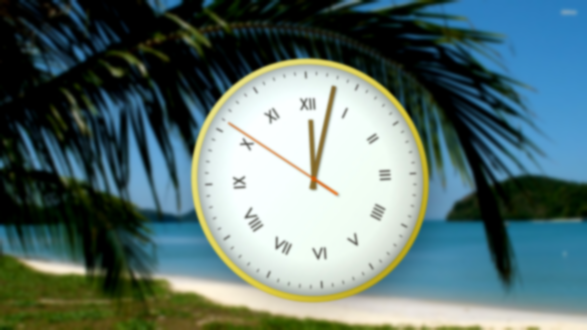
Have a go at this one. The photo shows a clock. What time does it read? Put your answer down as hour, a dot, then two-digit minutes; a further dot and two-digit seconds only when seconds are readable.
12.02.51
